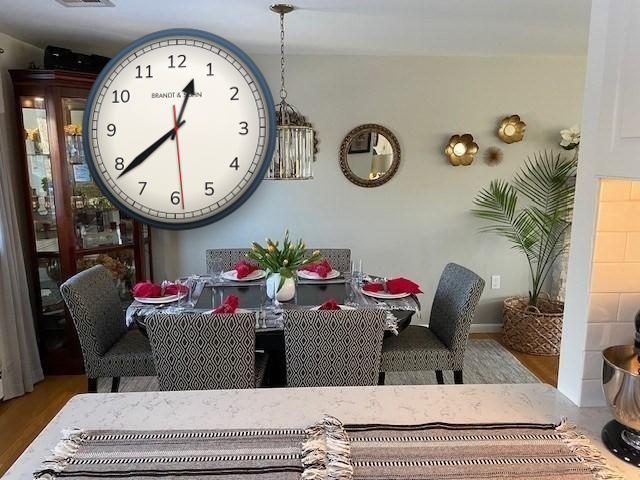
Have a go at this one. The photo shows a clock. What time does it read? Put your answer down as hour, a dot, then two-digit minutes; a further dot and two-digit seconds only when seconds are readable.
12.38.29
